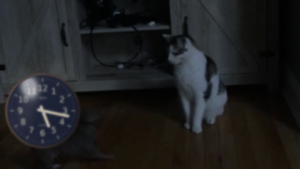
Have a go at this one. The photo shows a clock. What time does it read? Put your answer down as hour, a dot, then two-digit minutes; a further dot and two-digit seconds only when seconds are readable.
5.17
